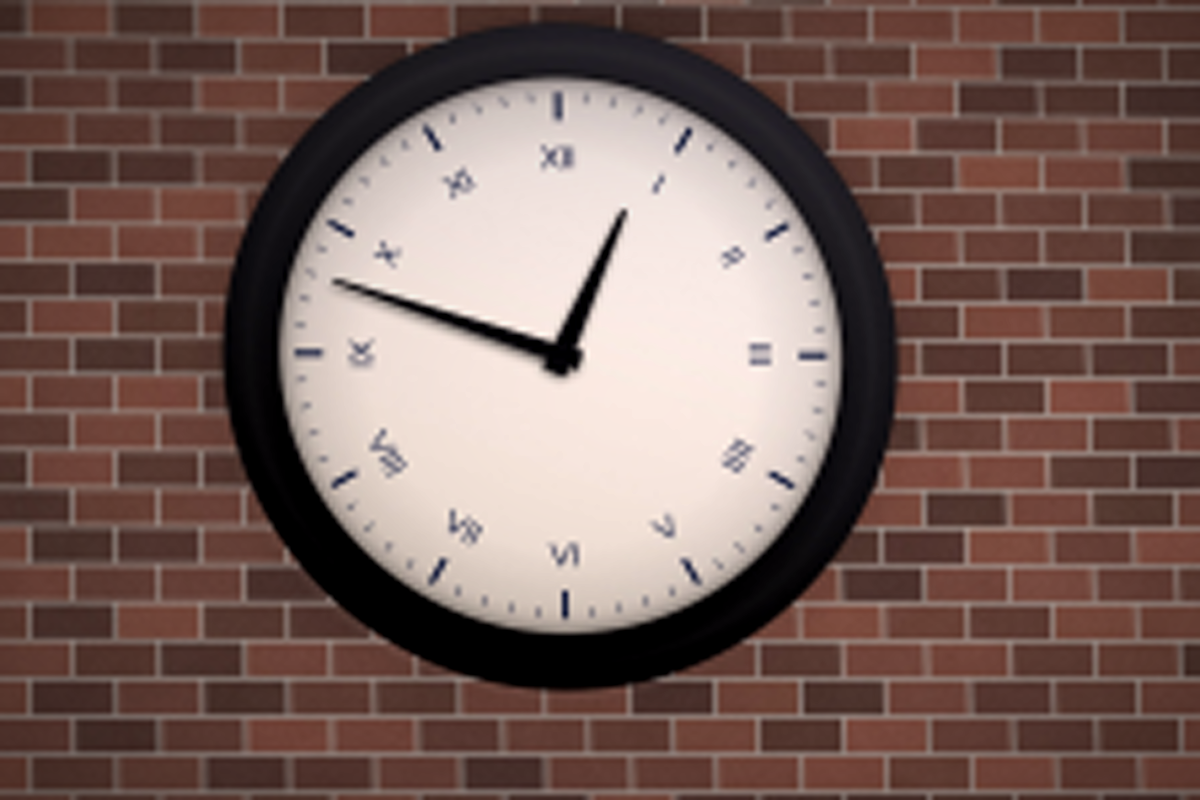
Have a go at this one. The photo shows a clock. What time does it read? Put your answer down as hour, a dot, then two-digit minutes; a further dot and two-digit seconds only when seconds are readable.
12.48
